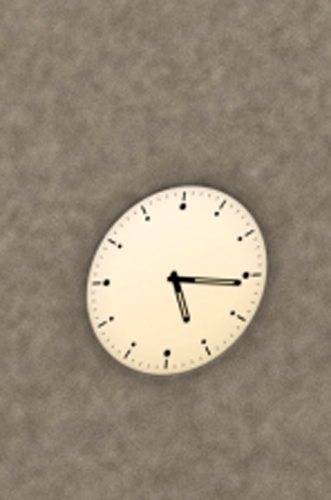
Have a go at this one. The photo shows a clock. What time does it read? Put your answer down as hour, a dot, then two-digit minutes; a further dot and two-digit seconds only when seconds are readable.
5.16
